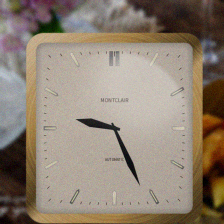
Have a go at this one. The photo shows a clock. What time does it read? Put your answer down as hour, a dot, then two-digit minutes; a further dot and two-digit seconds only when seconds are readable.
9.26
